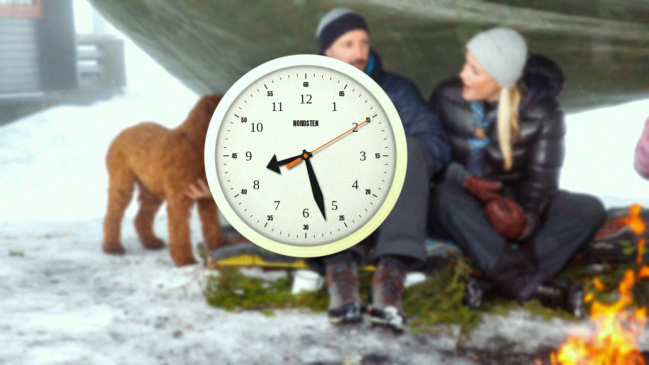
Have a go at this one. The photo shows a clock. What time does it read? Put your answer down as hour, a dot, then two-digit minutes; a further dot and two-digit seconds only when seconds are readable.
8.27.10
